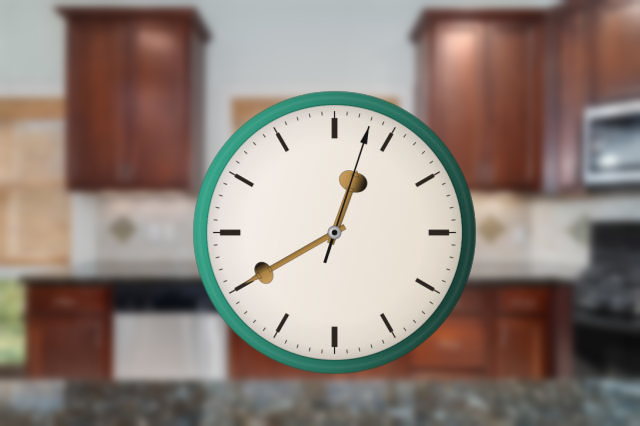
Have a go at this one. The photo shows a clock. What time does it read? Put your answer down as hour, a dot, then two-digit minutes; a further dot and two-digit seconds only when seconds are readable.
12.40.03
